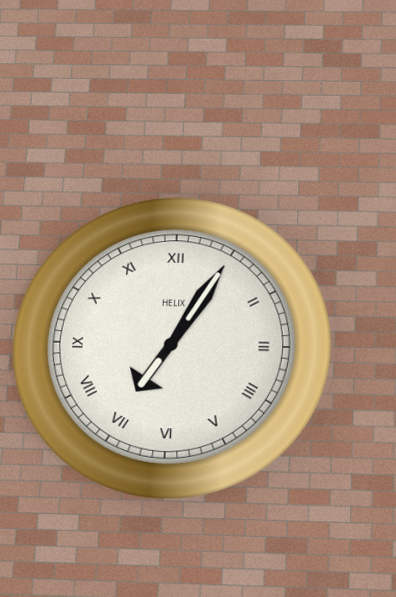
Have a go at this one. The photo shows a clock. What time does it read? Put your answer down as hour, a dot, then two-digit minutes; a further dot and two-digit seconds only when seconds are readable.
7.05
